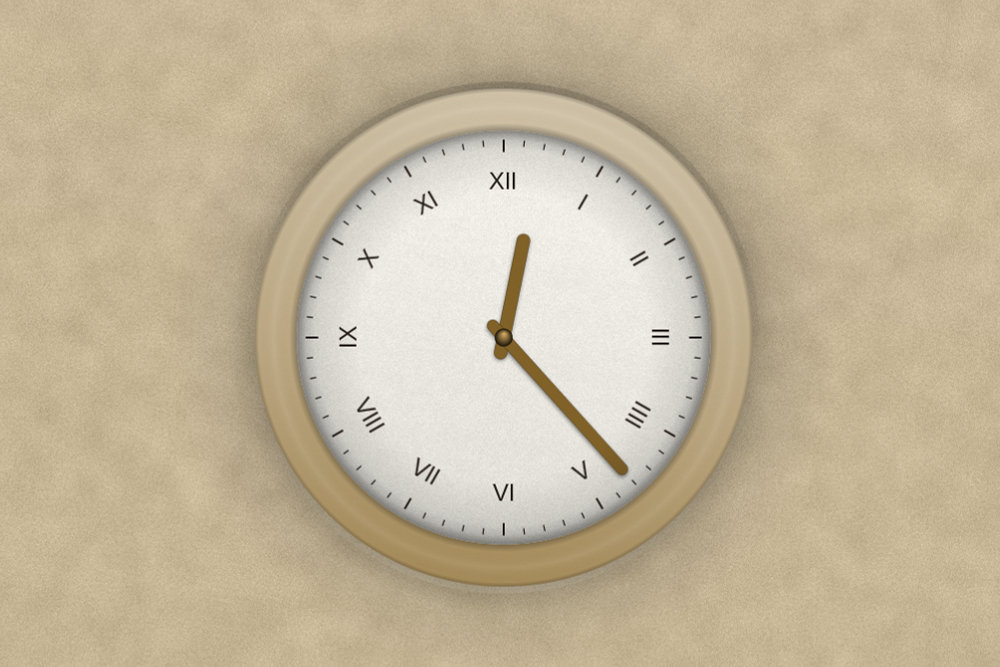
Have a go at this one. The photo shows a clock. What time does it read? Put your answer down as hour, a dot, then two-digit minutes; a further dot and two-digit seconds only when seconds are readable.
12.23
